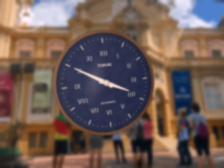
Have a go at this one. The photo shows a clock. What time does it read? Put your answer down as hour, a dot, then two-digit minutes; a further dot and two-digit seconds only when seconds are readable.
3.50
